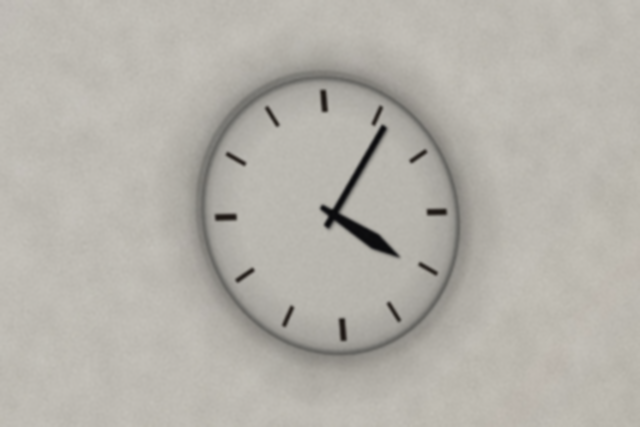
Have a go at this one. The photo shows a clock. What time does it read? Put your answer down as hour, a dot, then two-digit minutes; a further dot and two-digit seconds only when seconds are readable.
4.06
